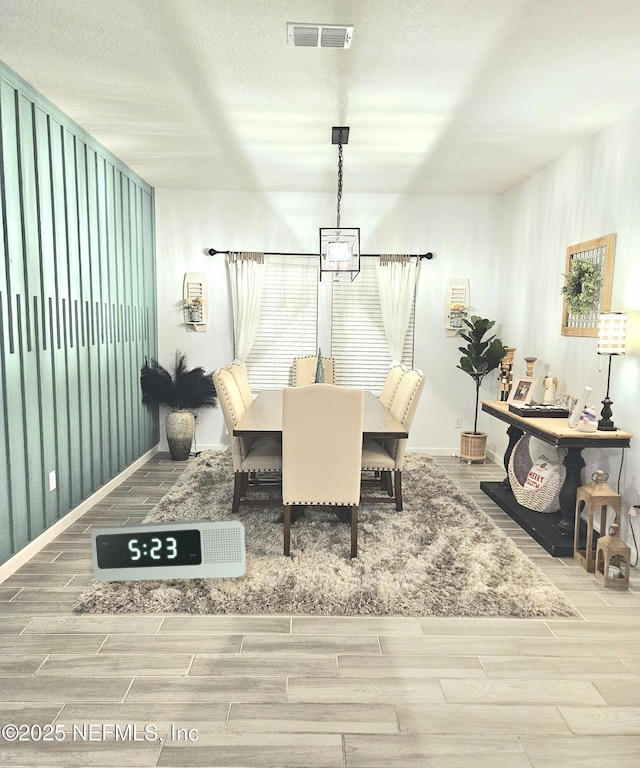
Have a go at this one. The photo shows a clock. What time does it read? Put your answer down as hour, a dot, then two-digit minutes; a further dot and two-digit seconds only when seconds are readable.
5.23
